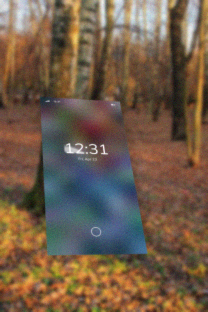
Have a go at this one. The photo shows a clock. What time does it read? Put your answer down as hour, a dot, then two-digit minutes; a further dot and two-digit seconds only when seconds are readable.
12.31
